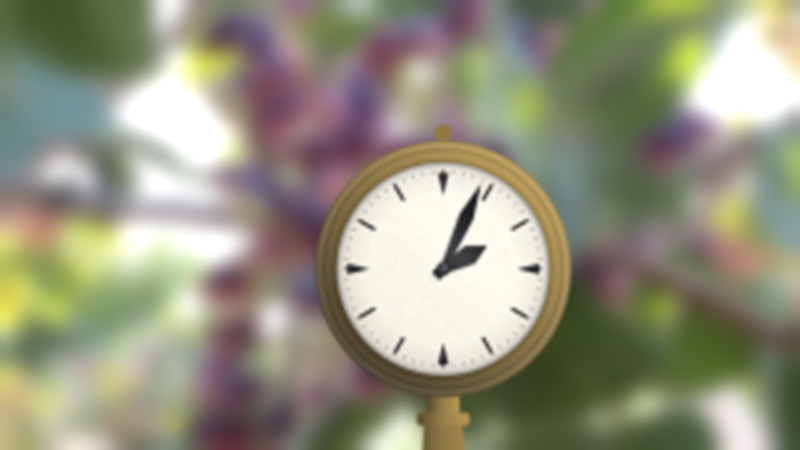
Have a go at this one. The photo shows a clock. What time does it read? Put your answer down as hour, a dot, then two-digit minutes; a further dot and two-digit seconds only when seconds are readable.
2.04
